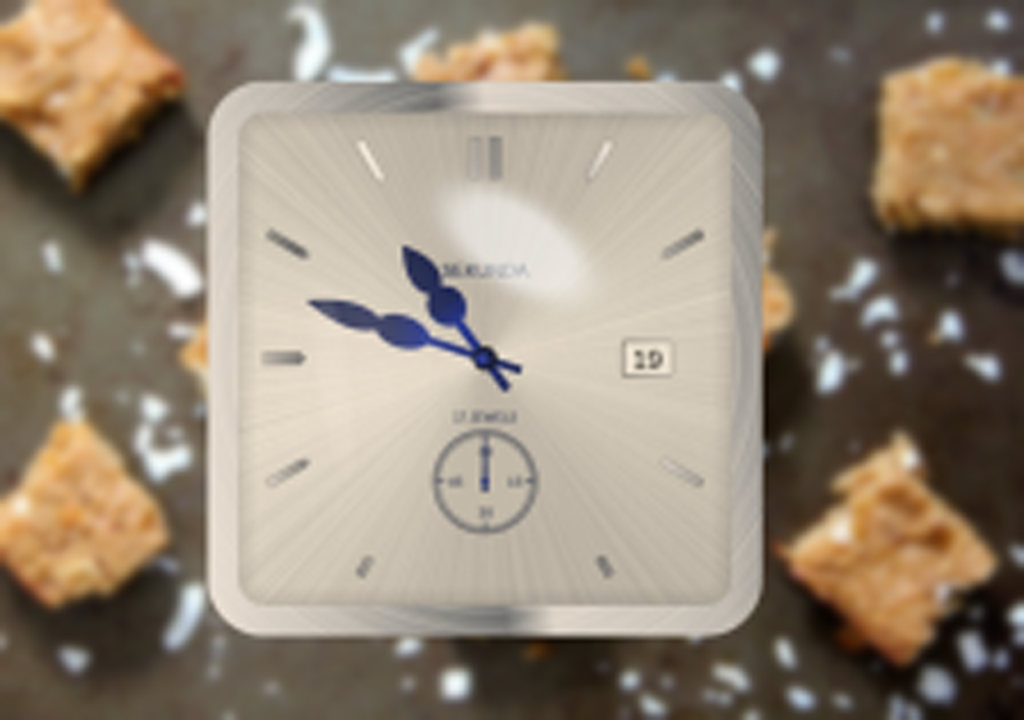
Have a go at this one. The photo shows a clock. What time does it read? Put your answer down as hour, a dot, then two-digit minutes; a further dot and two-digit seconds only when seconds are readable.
10.48
